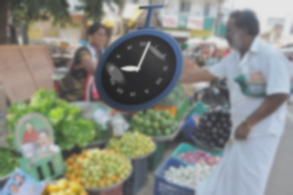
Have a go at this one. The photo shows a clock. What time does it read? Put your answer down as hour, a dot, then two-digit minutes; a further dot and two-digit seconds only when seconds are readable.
9.02
